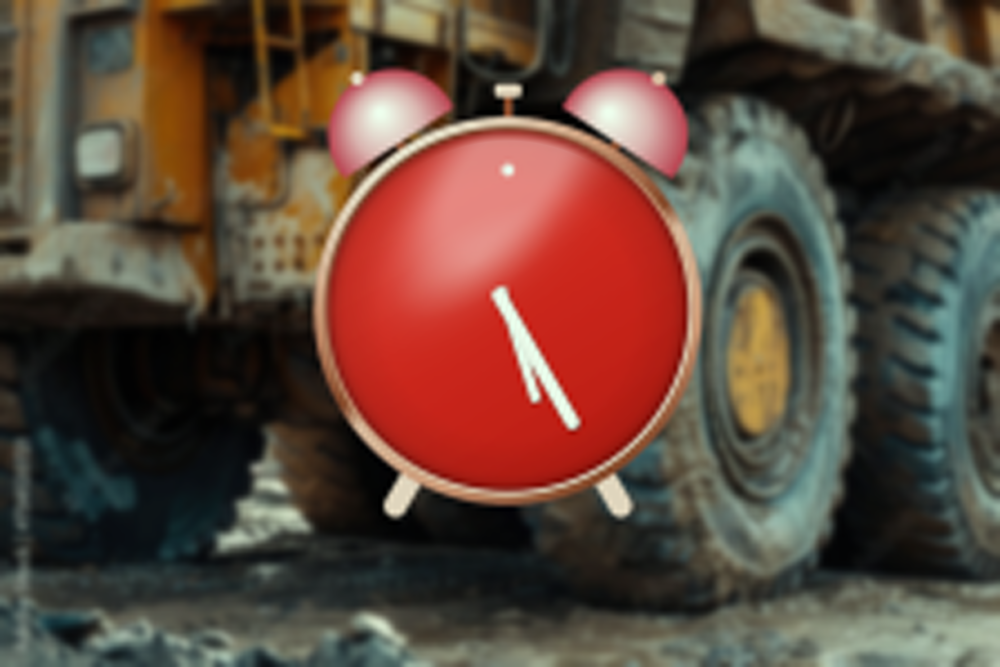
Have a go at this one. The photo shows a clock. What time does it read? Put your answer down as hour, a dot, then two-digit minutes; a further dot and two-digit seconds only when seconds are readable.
5.25
